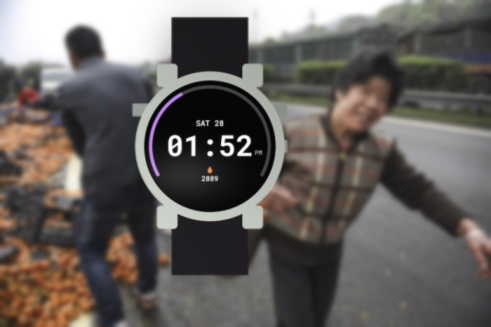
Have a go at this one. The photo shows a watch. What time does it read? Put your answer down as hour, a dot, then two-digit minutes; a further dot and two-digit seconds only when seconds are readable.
1.52
